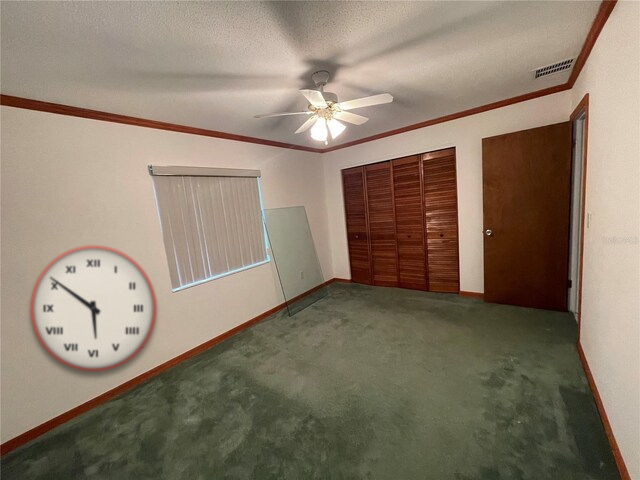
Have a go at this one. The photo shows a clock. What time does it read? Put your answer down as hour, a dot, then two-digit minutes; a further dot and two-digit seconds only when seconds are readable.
5.51
